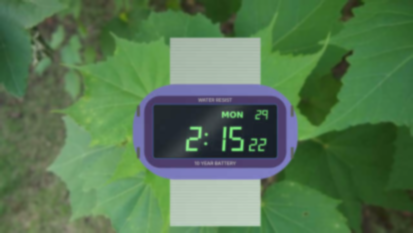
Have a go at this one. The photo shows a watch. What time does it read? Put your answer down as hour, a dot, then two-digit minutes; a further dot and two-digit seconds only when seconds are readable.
2.15.22
